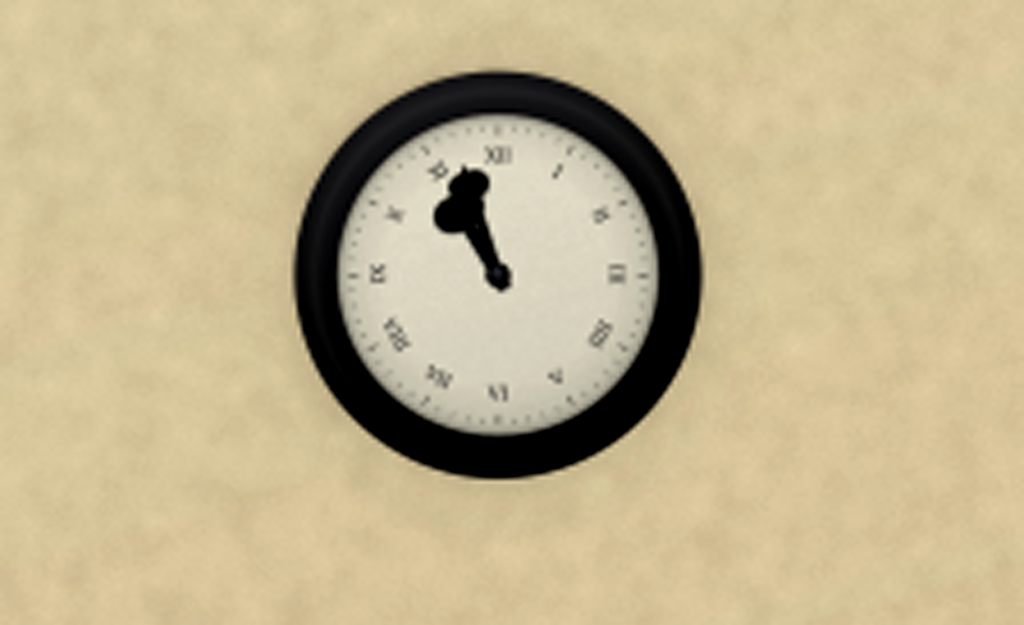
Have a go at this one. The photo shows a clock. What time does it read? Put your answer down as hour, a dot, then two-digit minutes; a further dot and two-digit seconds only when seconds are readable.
10.57
